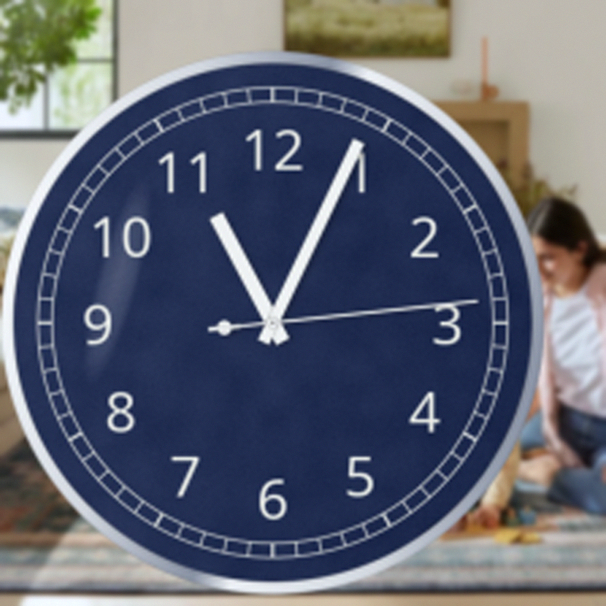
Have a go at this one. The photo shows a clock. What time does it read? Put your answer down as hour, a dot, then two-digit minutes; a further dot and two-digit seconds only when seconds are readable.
11.04.14
